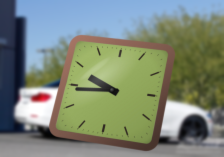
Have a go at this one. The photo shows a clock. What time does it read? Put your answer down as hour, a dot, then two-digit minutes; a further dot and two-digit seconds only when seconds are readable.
9.44
